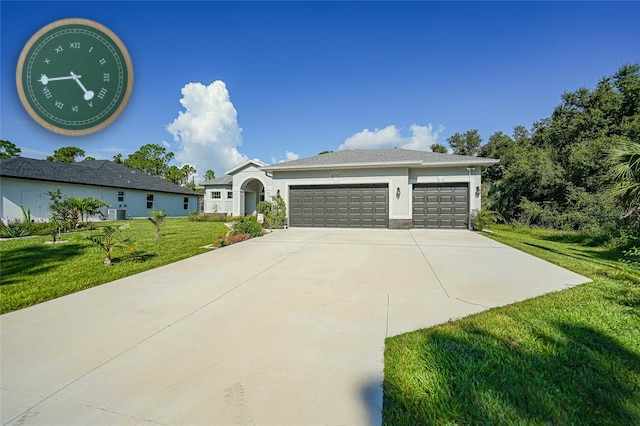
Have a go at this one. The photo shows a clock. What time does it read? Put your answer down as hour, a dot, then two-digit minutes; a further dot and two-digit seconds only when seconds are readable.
4.44
